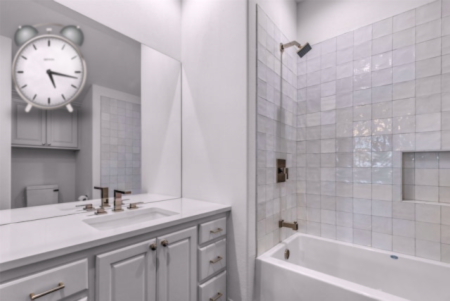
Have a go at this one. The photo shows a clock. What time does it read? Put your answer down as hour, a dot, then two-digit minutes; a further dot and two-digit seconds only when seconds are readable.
5.17
